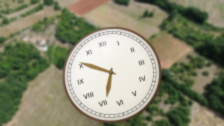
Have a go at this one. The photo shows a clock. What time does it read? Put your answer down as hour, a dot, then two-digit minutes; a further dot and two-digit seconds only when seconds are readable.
6.51
